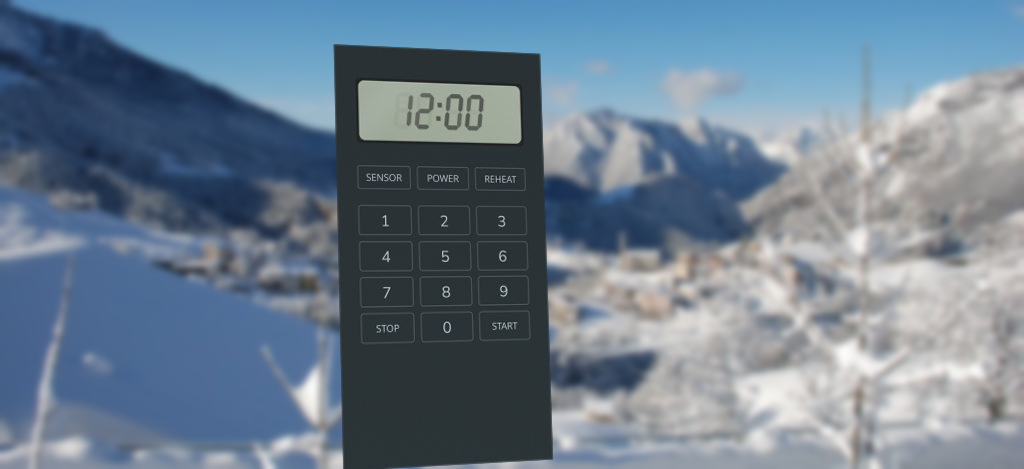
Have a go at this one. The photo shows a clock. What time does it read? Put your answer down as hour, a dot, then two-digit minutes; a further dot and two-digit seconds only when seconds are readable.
12.00
